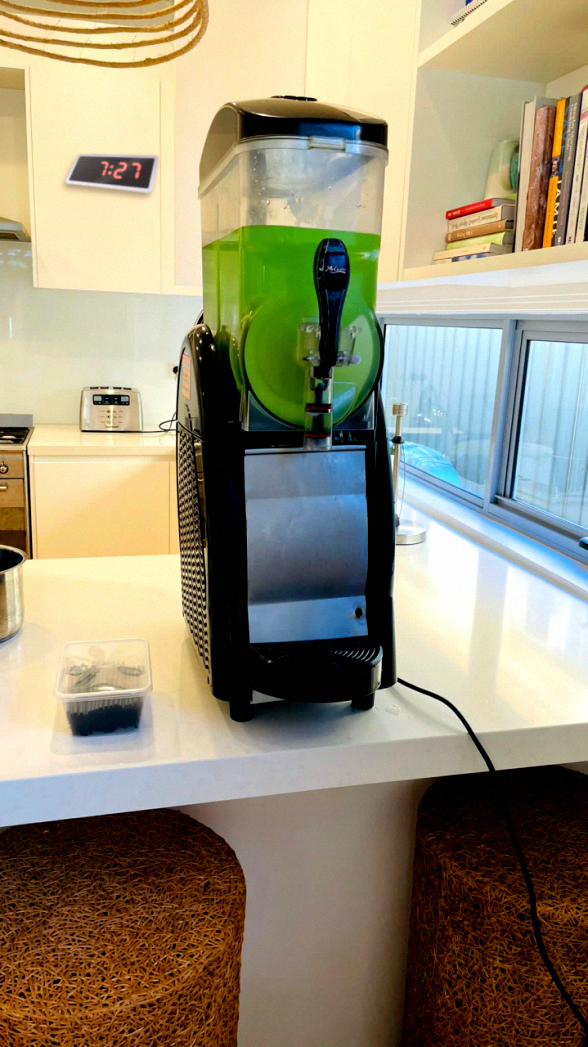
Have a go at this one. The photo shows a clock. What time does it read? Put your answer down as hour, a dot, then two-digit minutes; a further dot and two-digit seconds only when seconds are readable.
7.27
